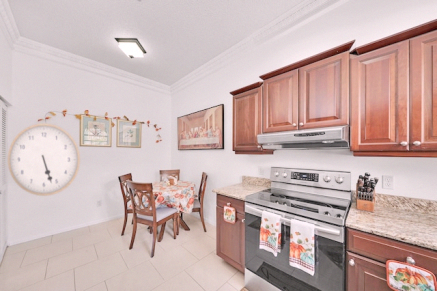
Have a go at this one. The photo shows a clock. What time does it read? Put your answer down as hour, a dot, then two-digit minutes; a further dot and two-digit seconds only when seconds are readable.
5.27
